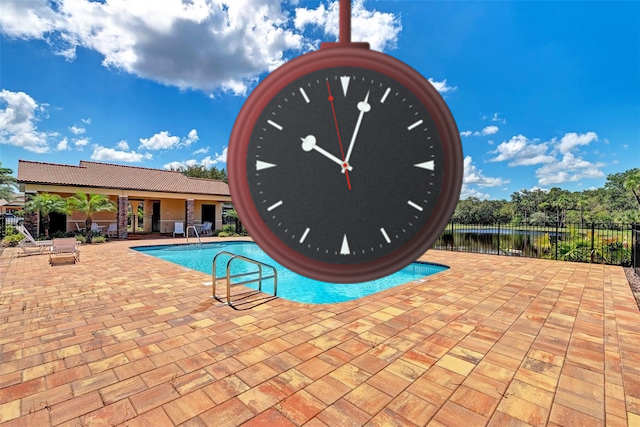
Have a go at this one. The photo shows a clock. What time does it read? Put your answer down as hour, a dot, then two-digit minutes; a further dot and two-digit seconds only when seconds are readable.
10.02.58
